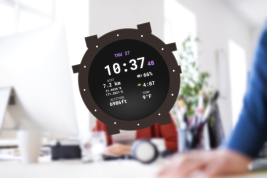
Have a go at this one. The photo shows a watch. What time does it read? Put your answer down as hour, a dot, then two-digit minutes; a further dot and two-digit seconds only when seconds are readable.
10.37
